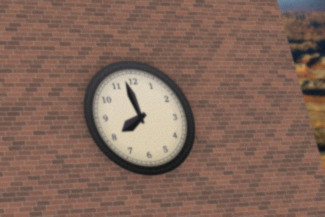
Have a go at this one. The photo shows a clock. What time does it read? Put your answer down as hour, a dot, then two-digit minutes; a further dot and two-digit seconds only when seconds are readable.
7.58
